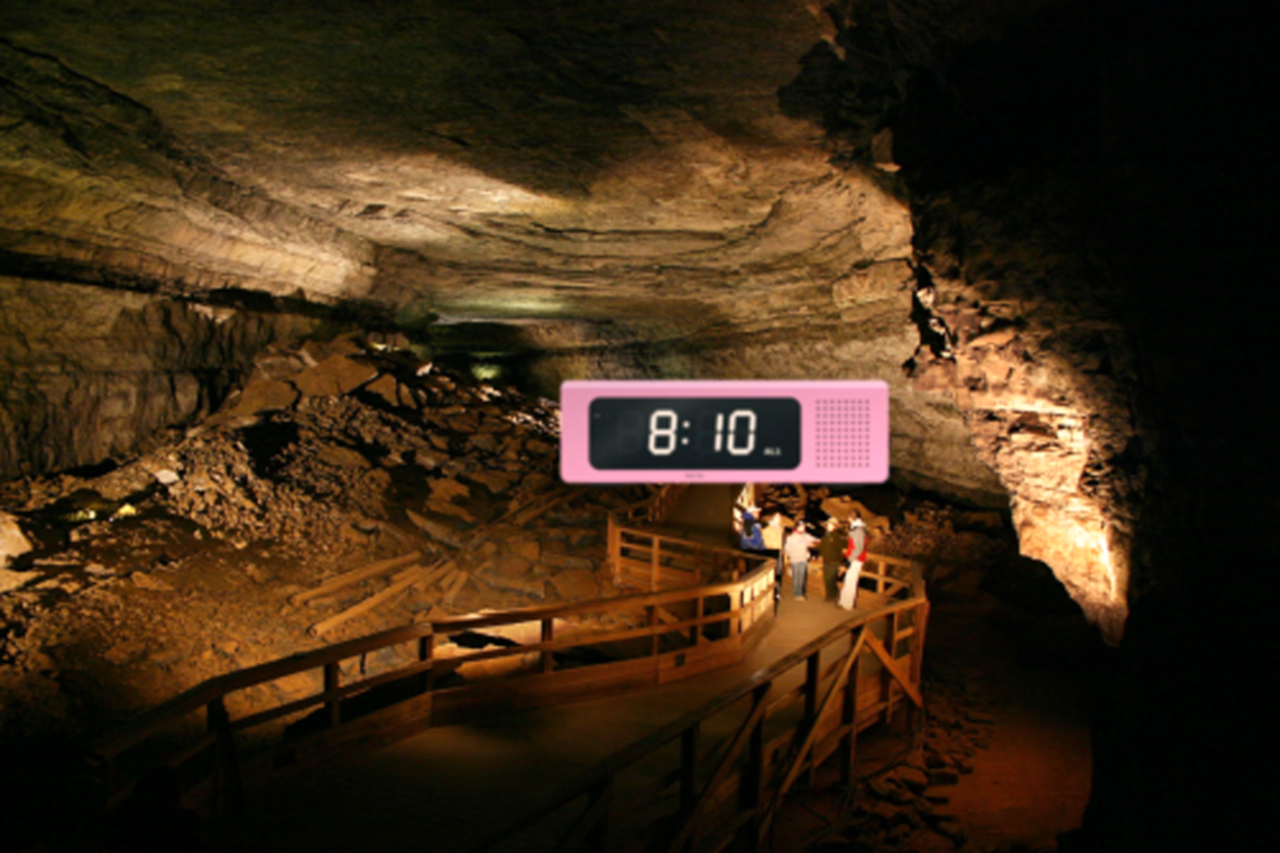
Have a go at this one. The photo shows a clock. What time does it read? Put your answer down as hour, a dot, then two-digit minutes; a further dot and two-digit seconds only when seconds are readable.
8.10
